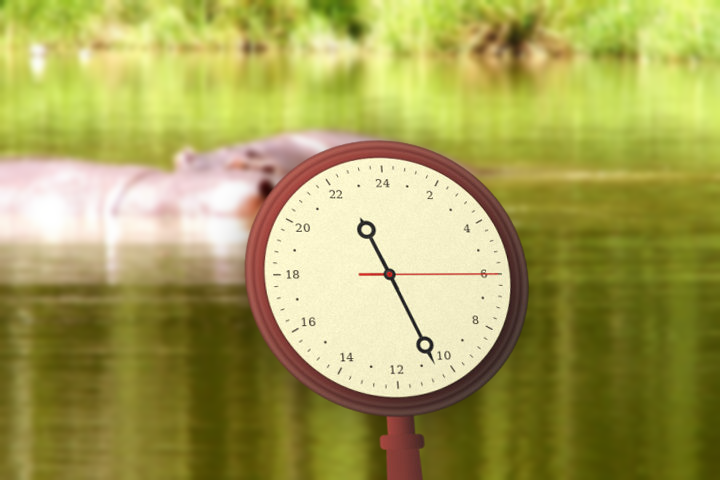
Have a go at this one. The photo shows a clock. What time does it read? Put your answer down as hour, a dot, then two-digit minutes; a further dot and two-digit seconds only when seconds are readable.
22.26.15
